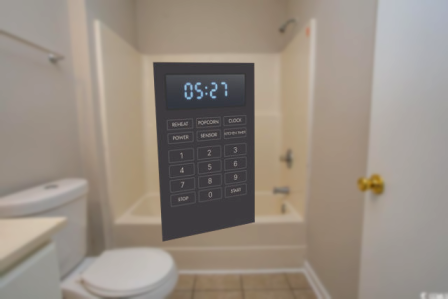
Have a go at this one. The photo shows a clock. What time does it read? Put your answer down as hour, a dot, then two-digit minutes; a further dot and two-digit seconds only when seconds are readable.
5.27
